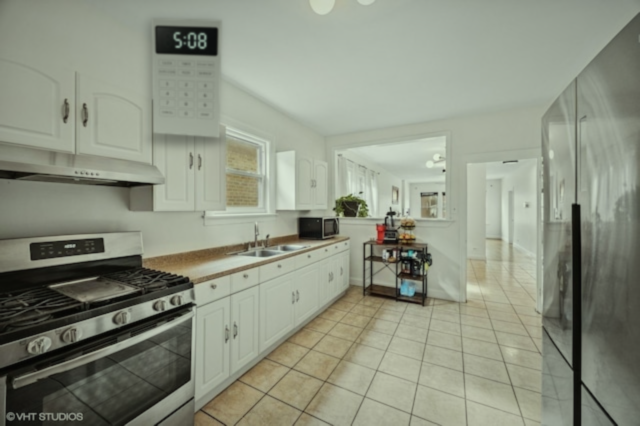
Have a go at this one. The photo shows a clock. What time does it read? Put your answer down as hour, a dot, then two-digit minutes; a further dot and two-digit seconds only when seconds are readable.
5.08
